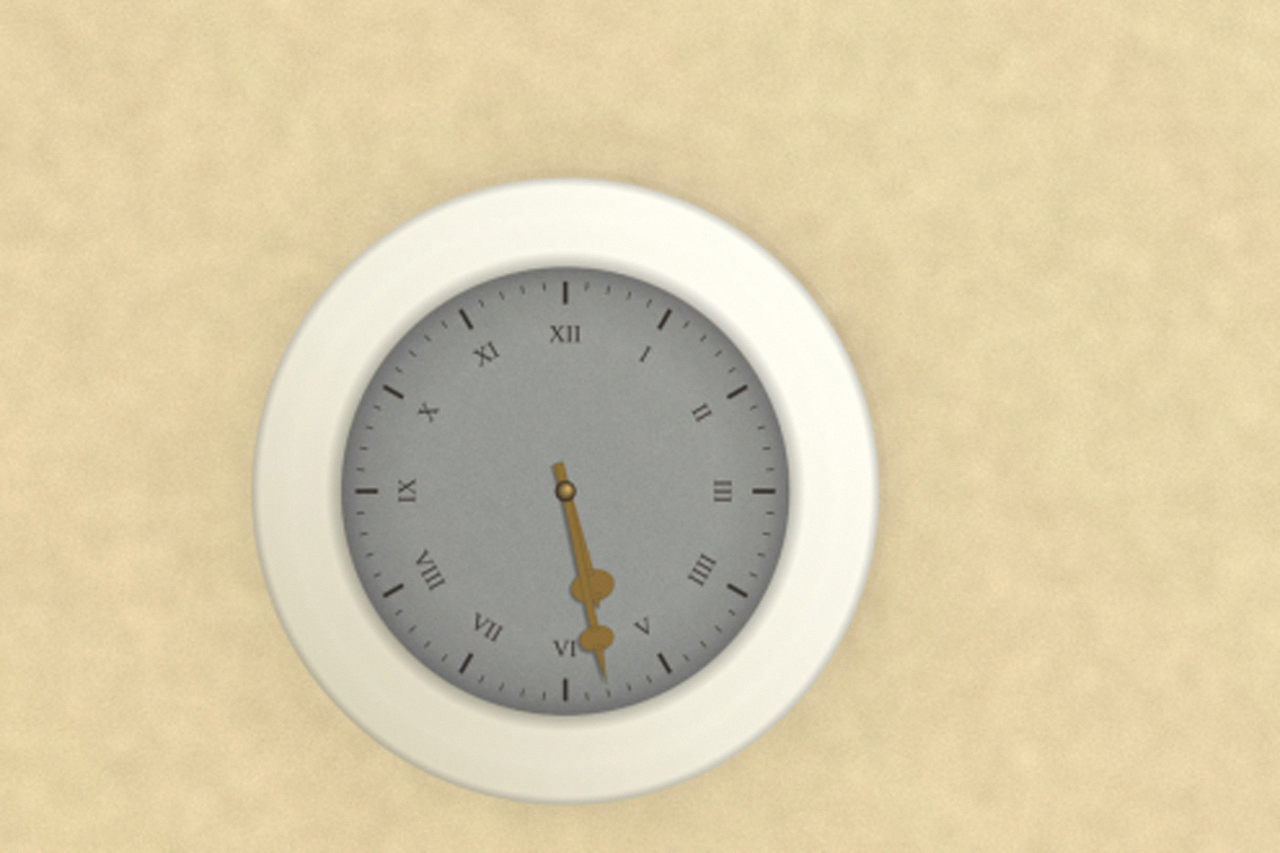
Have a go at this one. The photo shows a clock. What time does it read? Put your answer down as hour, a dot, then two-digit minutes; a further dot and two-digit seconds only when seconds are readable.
5.28
